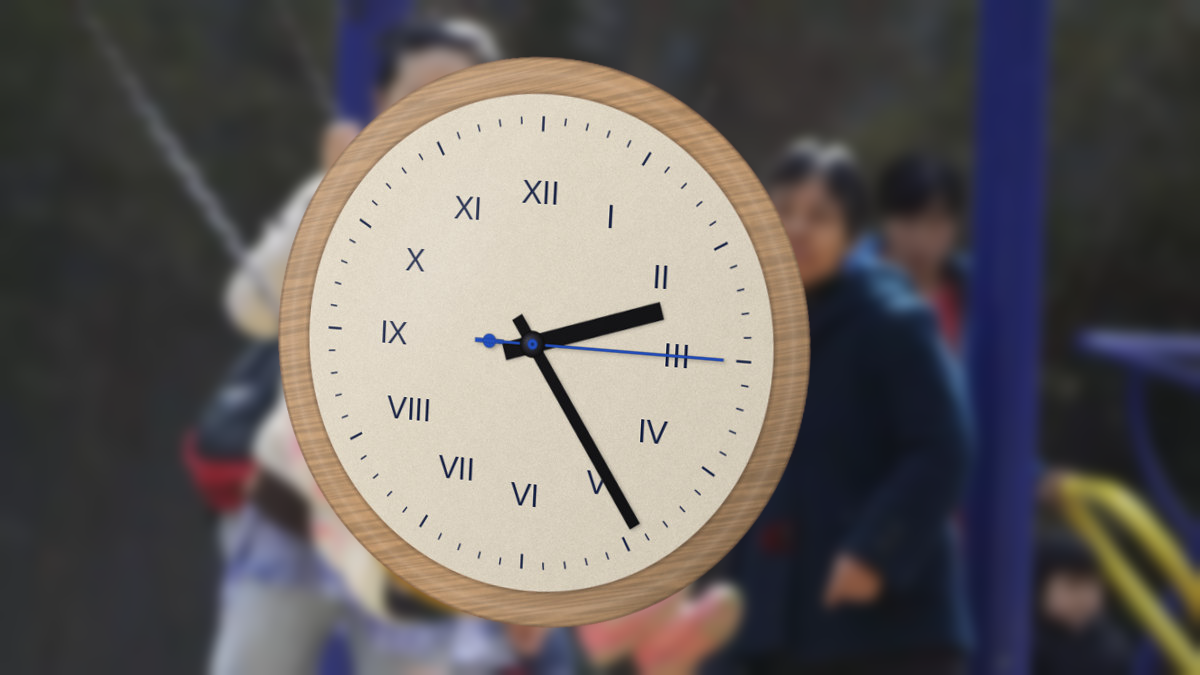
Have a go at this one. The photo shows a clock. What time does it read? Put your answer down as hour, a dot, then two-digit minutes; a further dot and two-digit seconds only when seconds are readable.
2.24.15
